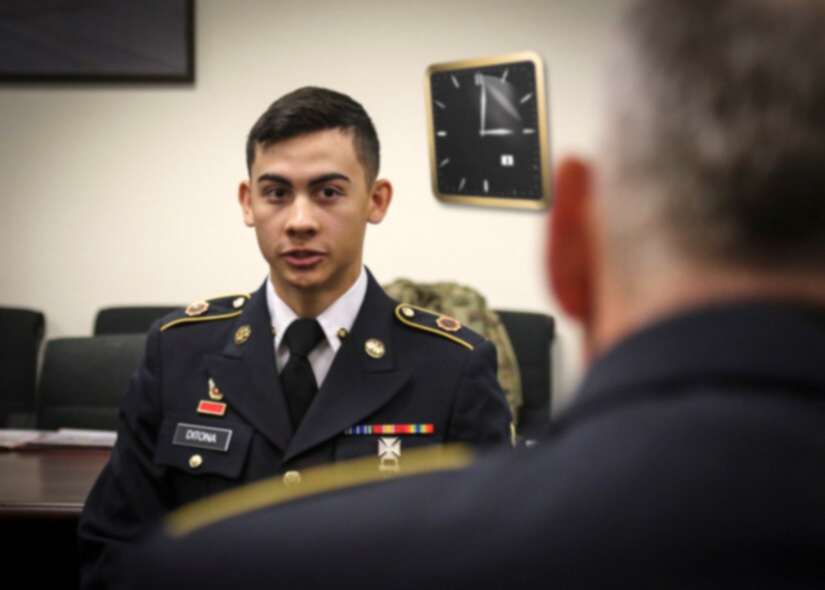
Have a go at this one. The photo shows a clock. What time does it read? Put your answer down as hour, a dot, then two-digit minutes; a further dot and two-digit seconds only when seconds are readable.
3.01
